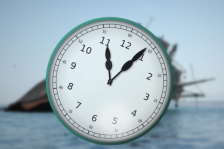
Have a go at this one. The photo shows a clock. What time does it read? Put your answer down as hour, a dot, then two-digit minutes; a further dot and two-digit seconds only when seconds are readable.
11.04
